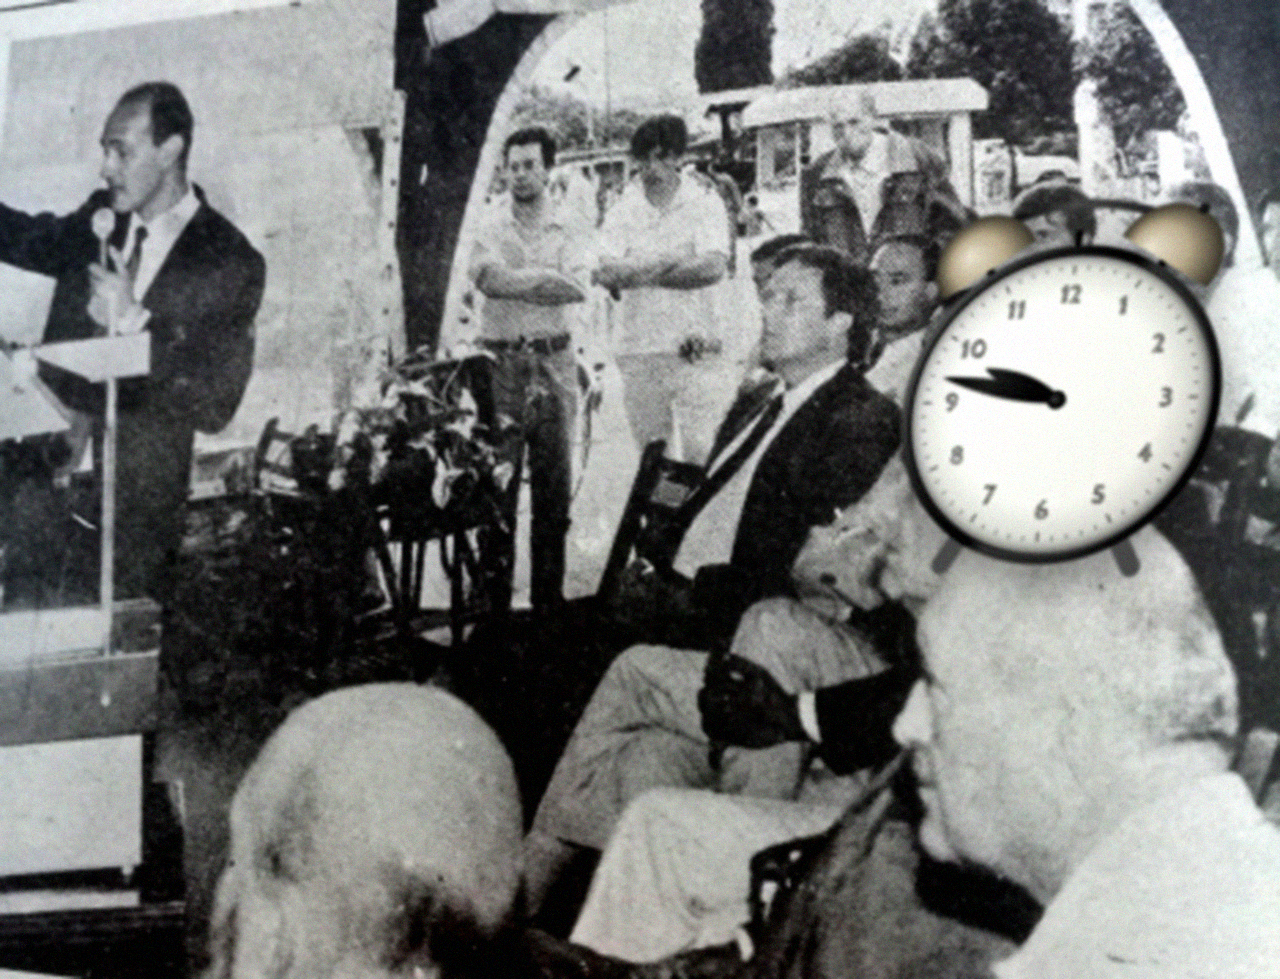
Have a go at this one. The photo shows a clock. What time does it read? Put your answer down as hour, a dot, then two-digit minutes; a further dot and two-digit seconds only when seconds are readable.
9.47
